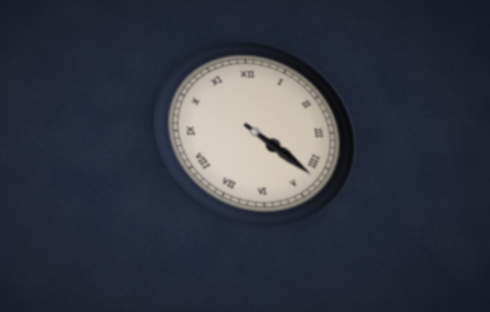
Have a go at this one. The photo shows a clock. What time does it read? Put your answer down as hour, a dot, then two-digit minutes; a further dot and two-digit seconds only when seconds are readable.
4.22
